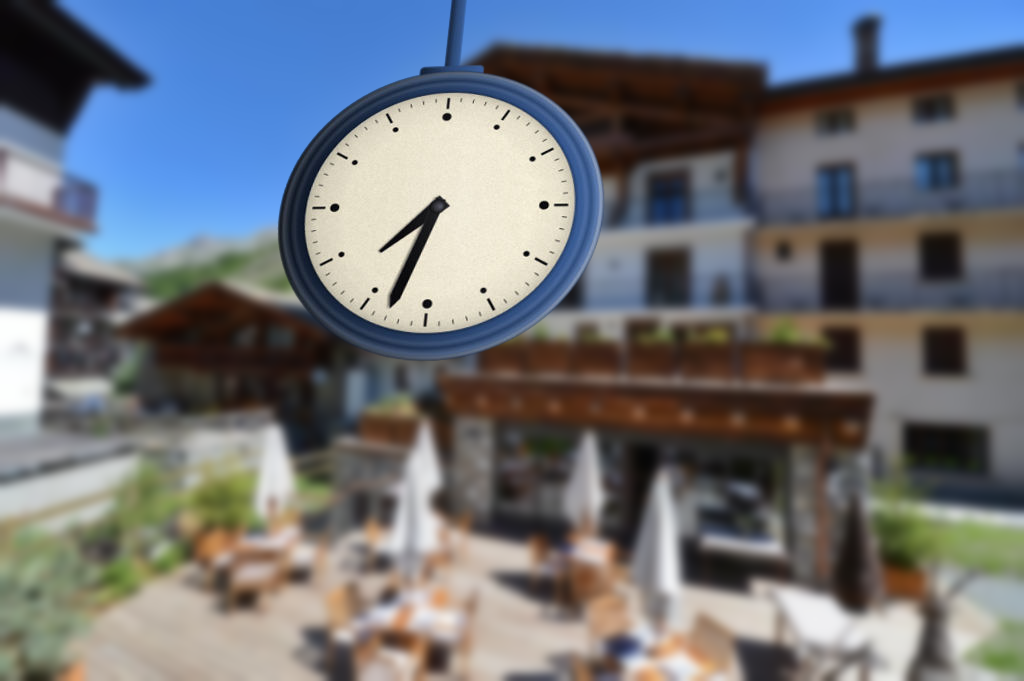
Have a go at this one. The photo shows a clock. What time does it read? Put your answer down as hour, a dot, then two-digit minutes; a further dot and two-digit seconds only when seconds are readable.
7.33
